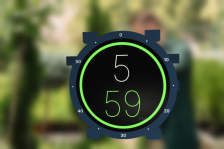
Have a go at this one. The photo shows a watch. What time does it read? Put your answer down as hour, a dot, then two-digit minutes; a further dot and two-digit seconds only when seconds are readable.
5.59
